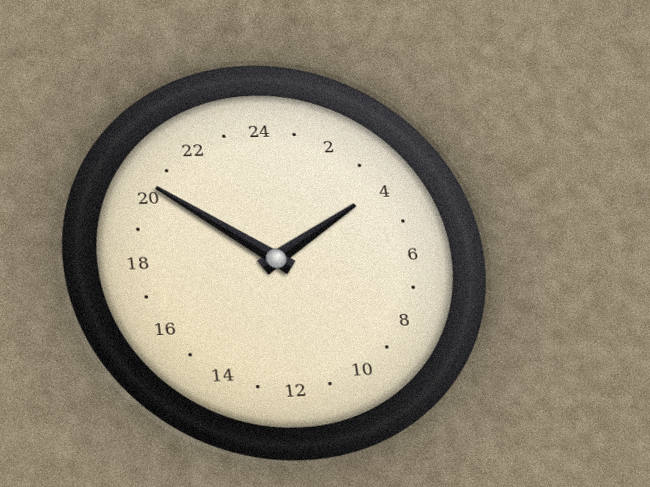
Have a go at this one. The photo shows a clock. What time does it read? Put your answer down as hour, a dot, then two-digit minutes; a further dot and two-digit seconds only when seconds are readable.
3.51
